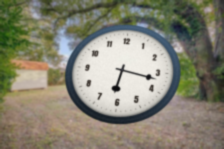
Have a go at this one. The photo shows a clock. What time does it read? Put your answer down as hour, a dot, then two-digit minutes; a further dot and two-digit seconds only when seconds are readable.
6.17
